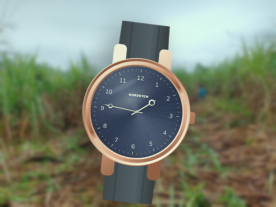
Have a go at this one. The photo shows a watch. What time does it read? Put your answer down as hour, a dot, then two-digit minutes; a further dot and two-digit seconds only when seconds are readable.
1.46
